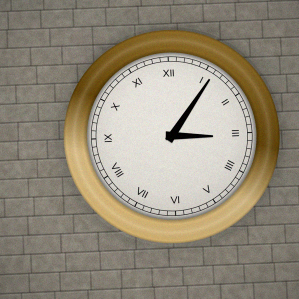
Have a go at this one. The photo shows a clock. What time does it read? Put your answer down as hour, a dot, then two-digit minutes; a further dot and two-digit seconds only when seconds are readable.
3.06
